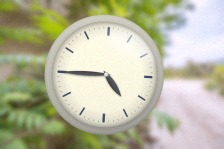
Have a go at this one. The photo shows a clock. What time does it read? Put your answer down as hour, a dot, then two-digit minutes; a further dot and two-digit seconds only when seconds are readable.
4.45
